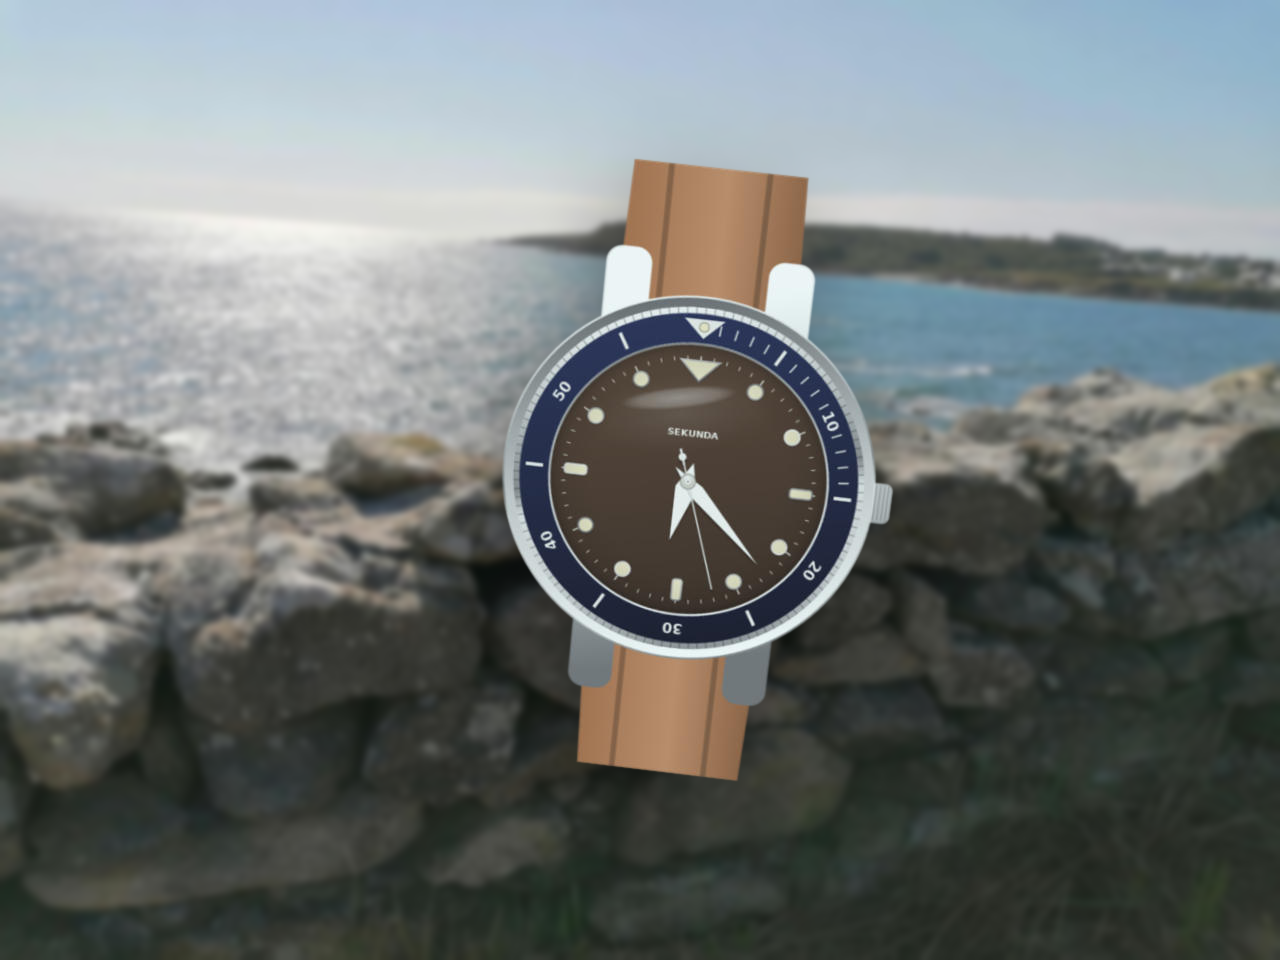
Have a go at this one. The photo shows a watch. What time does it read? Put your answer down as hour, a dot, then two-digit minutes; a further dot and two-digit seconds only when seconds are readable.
6.22.27
